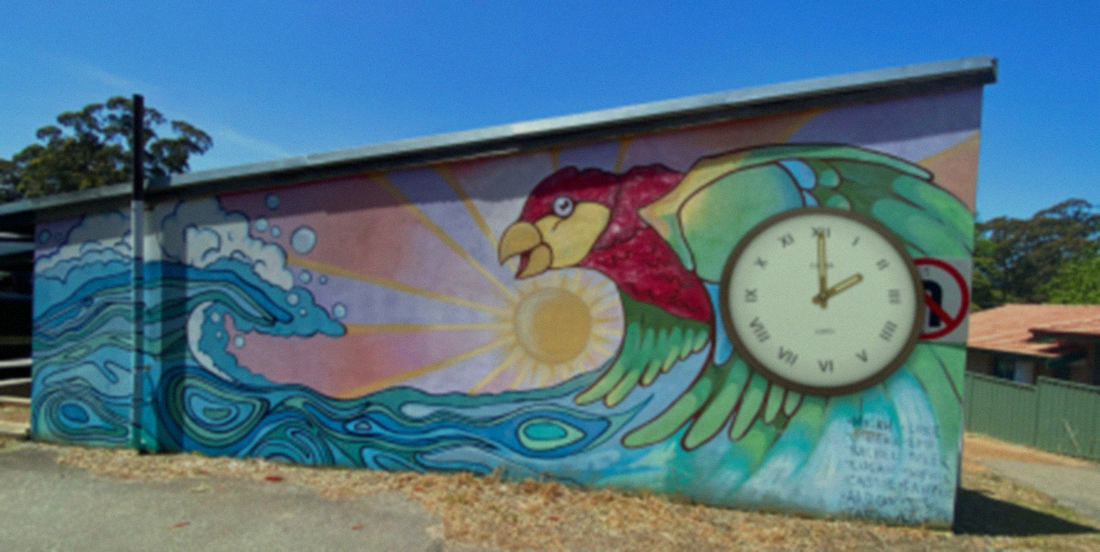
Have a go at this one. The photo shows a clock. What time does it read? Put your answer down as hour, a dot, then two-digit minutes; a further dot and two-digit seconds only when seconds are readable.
2.00
